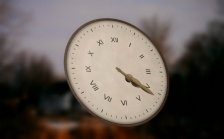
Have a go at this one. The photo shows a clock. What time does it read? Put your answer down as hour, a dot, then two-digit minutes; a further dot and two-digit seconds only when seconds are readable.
4.21
